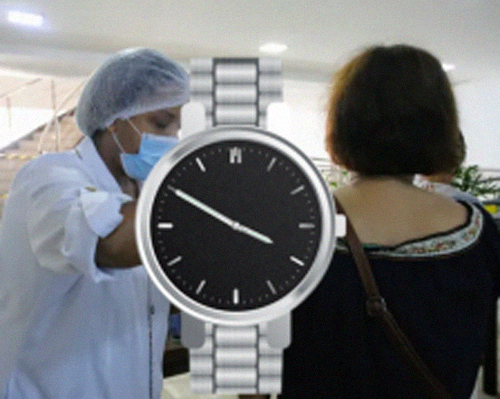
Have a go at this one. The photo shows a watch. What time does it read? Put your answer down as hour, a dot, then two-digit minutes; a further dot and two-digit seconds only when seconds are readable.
3.50
